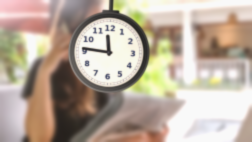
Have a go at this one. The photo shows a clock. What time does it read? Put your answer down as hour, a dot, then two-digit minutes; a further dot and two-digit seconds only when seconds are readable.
11.46
